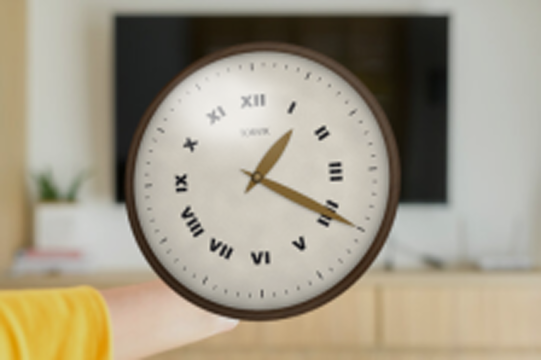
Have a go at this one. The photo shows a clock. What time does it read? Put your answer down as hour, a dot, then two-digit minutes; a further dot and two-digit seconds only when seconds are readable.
1.20
